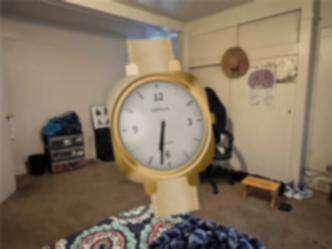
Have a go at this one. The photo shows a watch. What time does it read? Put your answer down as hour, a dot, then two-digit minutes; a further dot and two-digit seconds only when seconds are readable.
6.32
